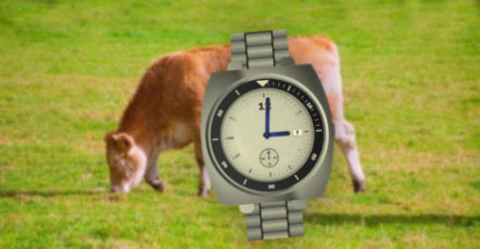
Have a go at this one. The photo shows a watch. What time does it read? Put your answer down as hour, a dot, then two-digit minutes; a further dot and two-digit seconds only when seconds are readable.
3.01
